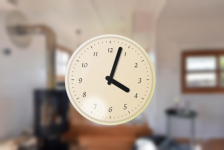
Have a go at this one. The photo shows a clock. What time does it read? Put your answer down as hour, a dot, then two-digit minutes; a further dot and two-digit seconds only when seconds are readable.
4.03
